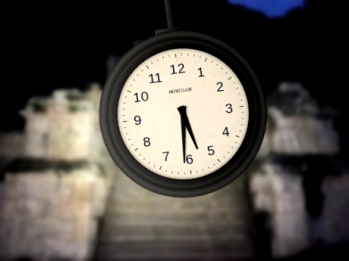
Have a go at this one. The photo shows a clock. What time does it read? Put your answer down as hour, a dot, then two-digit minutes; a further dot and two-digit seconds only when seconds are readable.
5.31
